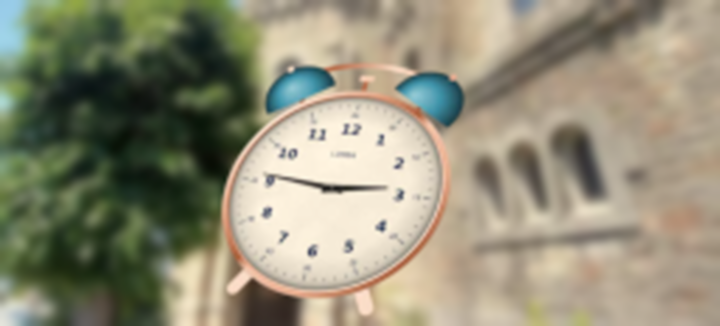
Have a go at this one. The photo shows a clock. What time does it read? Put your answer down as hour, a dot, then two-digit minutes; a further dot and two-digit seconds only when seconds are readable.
2.46
